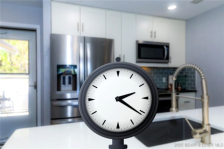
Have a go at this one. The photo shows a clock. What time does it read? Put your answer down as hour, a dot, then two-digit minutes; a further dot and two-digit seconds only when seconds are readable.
2.21
